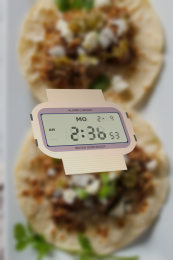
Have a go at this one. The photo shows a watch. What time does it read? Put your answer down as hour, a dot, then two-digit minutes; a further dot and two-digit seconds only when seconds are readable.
2.36.53
